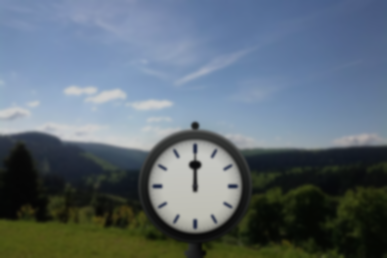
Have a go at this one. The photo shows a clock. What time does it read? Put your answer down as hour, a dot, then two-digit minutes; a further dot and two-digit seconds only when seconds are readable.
12.00
